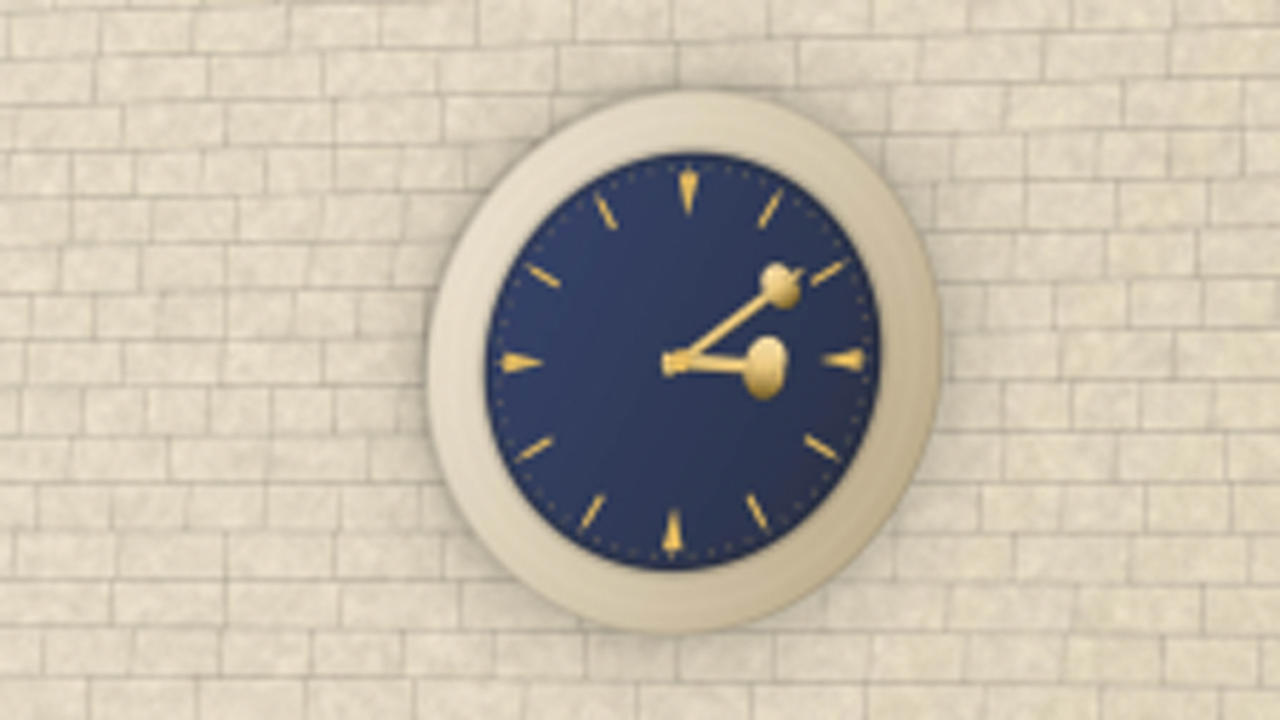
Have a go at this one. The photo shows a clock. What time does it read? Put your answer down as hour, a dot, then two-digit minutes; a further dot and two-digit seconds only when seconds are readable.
3.09
